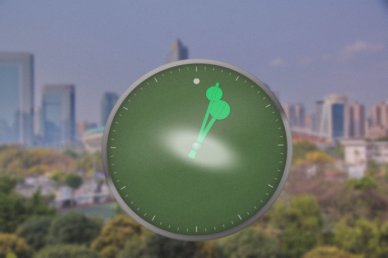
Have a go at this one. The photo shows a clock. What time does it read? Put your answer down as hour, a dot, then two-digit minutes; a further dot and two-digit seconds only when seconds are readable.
1.03
